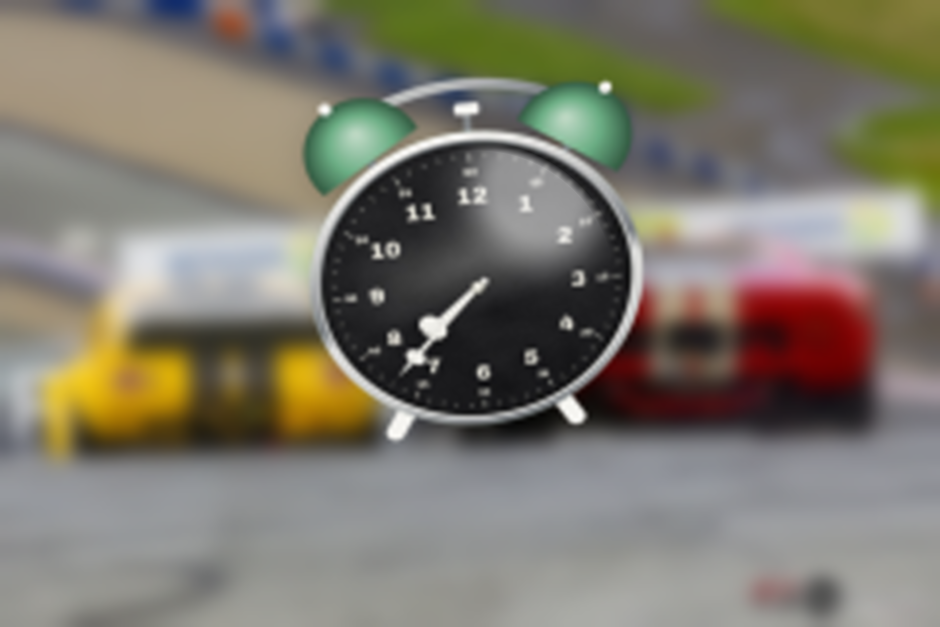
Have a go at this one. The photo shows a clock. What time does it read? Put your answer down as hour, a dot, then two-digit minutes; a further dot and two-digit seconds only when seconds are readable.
7.37
